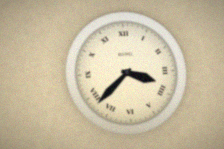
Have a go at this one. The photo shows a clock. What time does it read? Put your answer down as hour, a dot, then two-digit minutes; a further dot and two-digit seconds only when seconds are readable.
3.38
